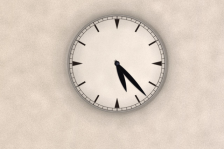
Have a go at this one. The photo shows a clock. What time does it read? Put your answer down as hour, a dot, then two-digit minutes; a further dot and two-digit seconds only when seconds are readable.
5.23
